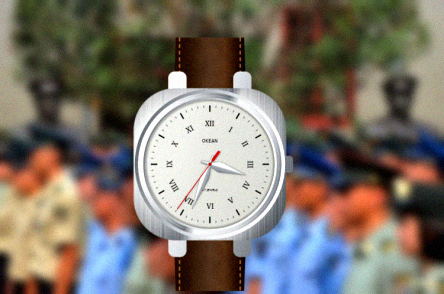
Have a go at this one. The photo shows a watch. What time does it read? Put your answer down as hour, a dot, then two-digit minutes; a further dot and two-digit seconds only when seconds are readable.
3.33.36
